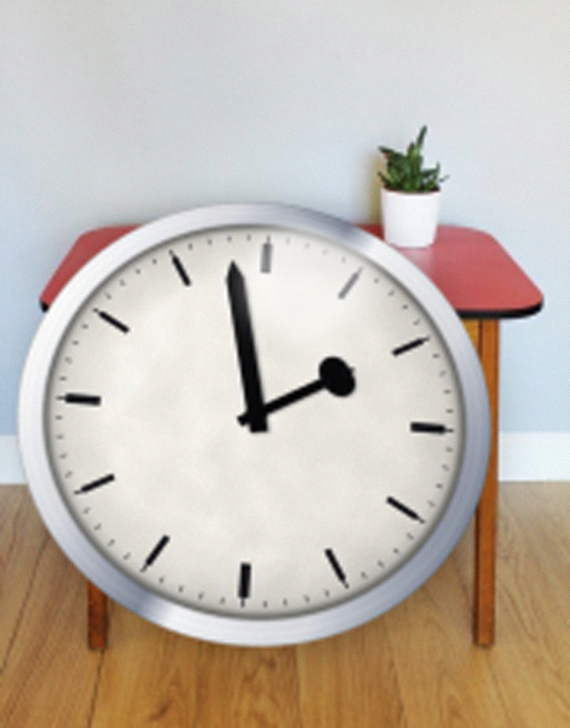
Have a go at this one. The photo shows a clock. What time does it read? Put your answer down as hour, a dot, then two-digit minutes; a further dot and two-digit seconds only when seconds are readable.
1.58
